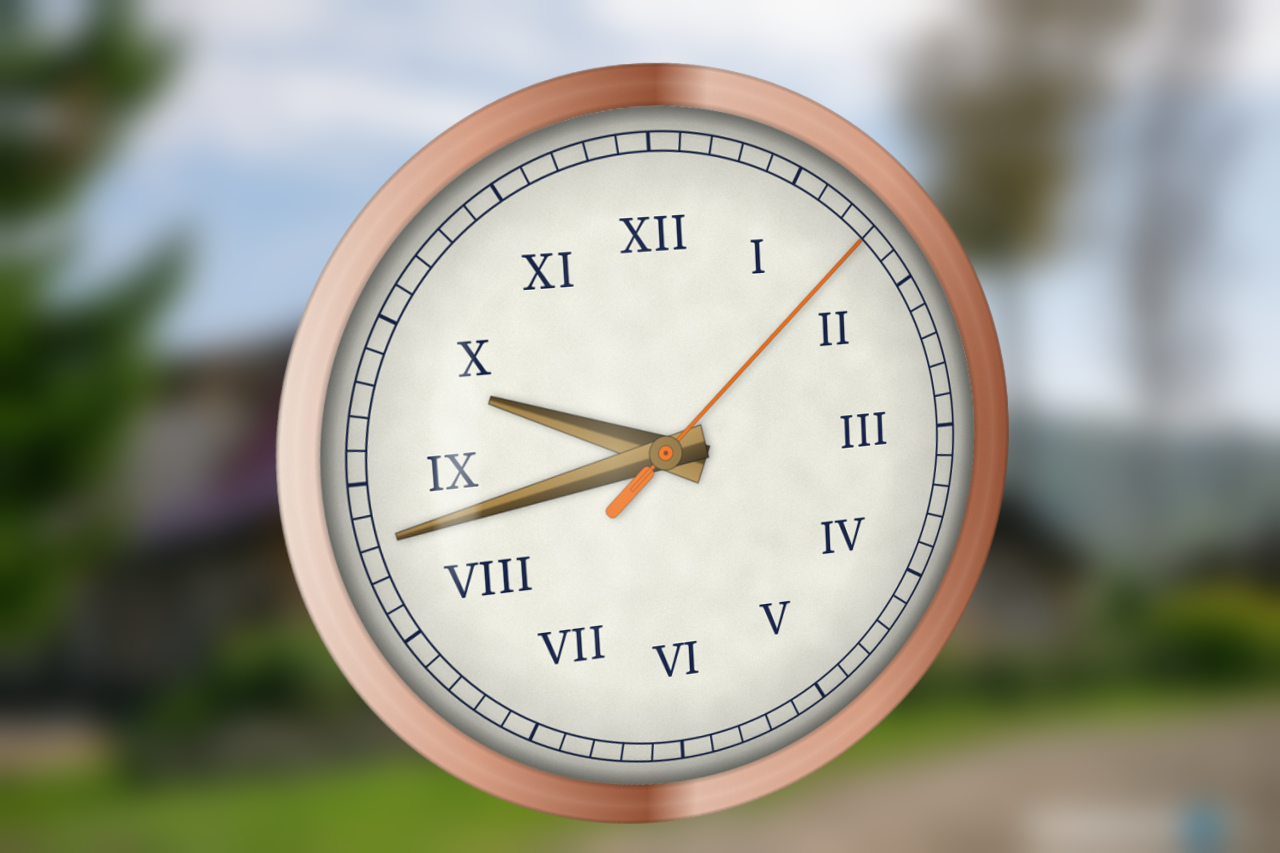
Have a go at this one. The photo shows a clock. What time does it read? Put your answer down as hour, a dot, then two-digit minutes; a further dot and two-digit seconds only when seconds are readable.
9.43.08
